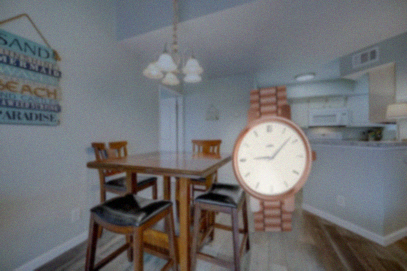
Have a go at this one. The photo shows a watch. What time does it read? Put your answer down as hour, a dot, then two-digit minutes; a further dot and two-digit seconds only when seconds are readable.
9.08
